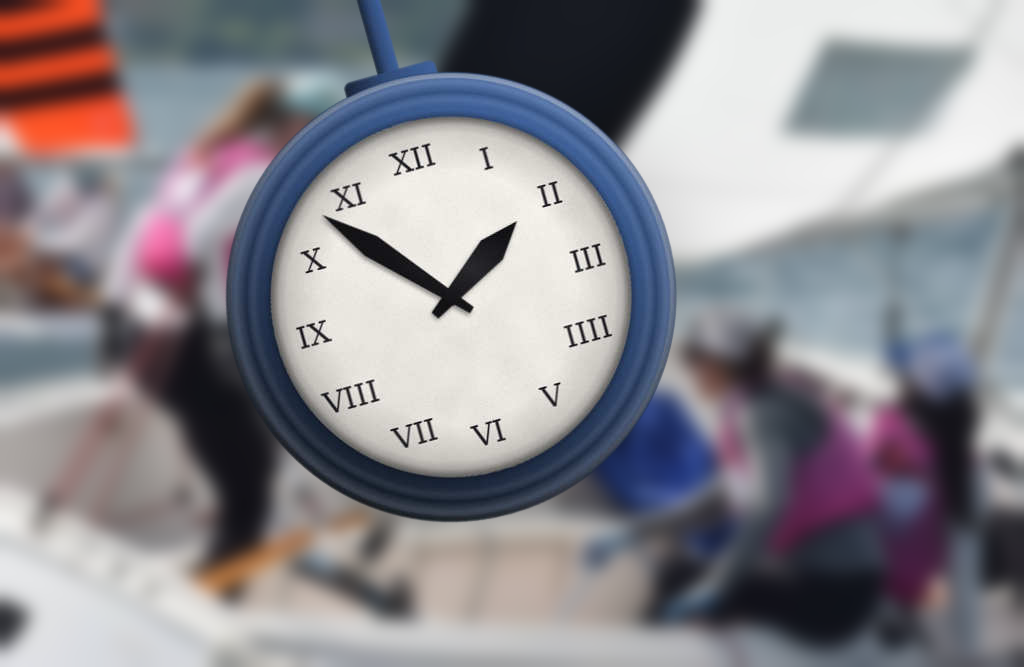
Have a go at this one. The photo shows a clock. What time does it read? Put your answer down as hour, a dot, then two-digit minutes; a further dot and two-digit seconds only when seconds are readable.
1.53
